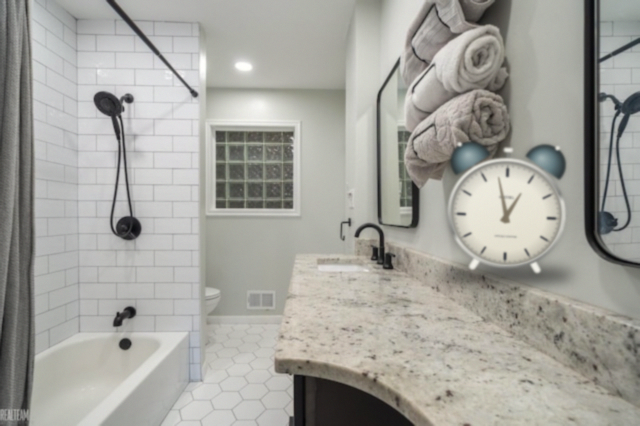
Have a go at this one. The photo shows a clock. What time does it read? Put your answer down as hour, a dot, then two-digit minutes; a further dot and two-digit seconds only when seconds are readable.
12.58
